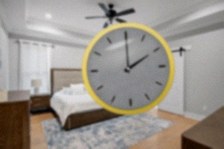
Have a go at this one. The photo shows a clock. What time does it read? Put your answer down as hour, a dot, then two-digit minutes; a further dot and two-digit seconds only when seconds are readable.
2.00
